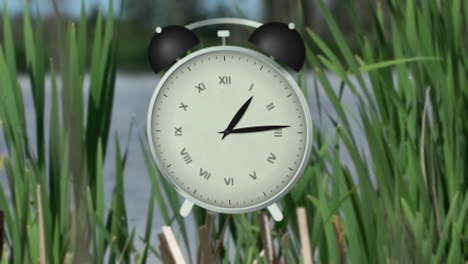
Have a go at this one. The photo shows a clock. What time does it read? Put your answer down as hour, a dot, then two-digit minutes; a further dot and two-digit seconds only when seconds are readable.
1.14
